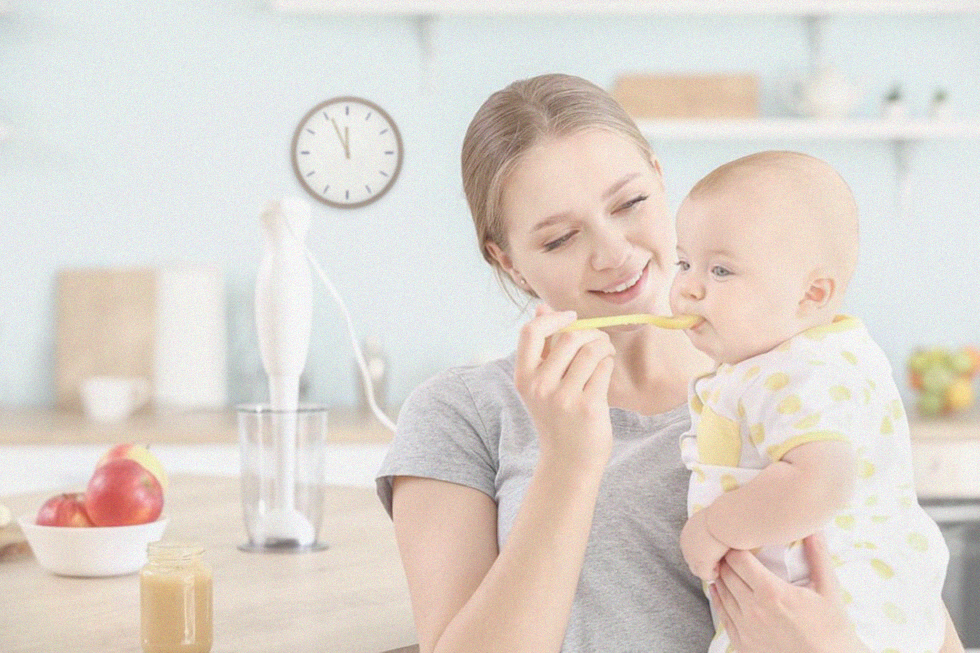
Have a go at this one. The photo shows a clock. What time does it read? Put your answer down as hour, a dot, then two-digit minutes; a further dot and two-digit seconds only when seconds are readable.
11.56
